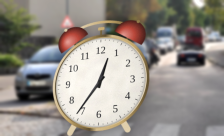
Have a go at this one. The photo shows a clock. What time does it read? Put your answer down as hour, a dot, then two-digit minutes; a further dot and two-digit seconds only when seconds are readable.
12.36
